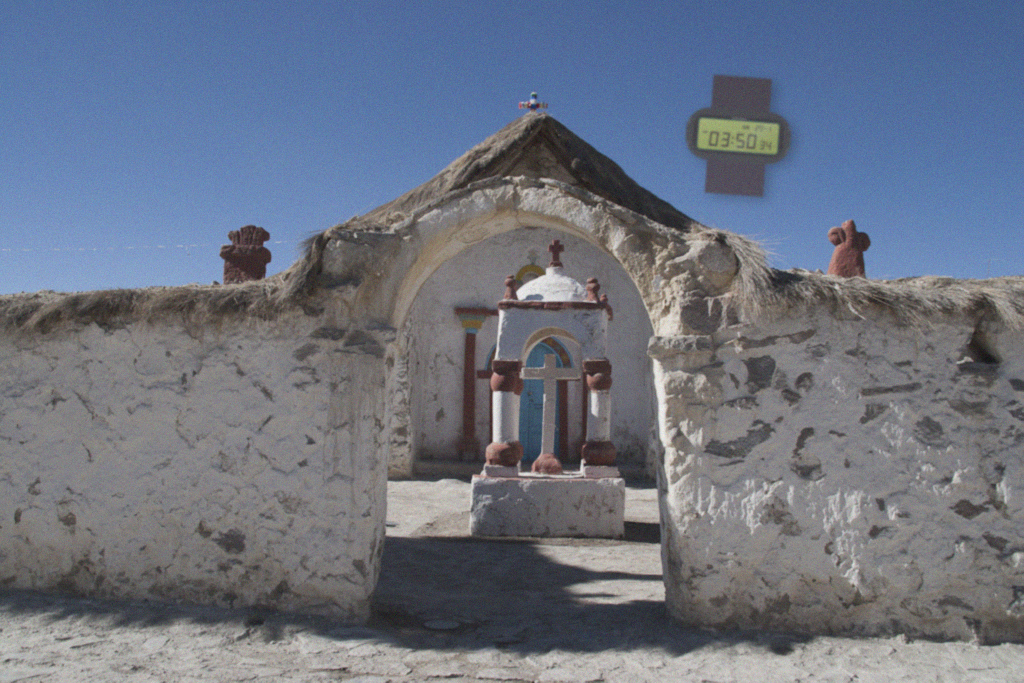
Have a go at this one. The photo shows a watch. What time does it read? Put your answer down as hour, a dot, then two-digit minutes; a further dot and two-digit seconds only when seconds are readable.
3.50
